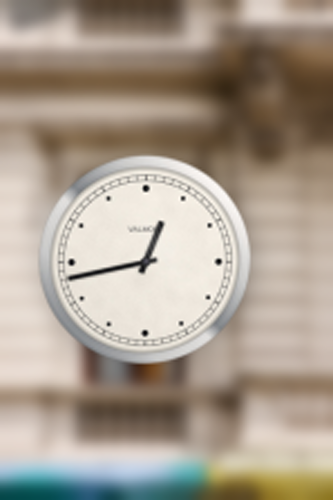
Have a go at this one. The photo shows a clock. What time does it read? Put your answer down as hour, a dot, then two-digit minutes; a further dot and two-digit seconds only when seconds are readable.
12.43
